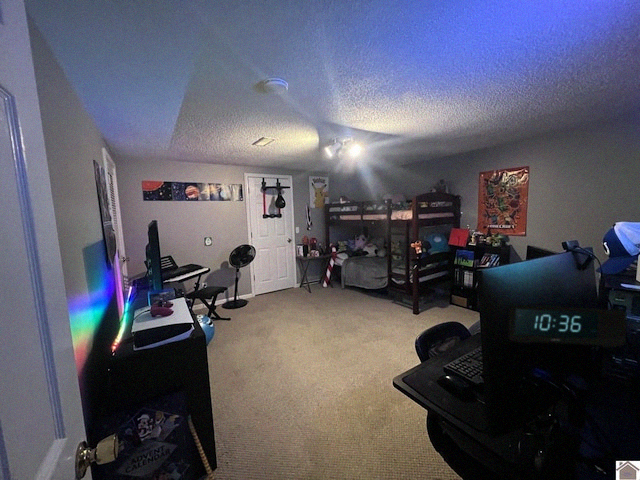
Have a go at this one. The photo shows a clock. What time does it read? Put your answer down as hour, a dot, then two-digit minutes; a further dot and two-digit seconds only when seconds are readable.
10.36
